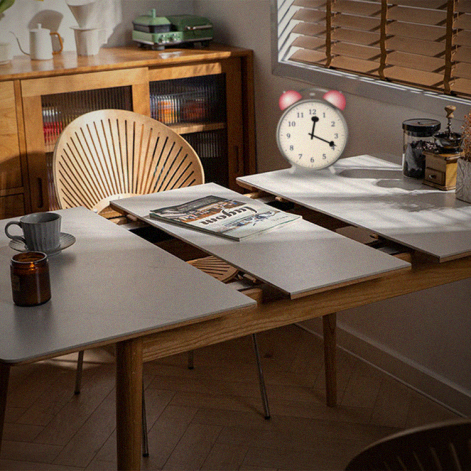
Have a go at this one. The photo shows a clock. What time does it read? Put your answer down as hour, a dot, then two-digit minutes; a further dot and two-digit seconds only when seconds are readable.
12.19
